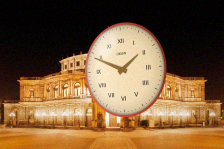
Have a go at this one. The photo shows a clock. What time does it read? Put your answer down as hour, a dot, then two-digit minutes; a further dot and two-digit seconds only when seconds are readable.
1.49
